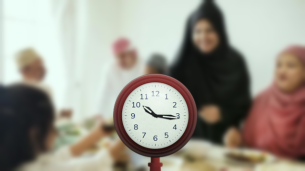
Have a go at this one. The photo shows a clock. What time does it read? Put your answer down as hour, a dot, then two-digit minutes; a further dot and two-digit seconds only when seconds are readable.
10.16
